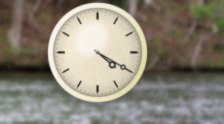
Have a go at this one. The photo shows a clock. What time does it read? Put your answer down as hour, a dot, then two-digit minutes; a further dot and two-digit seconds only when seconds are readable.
4.20
